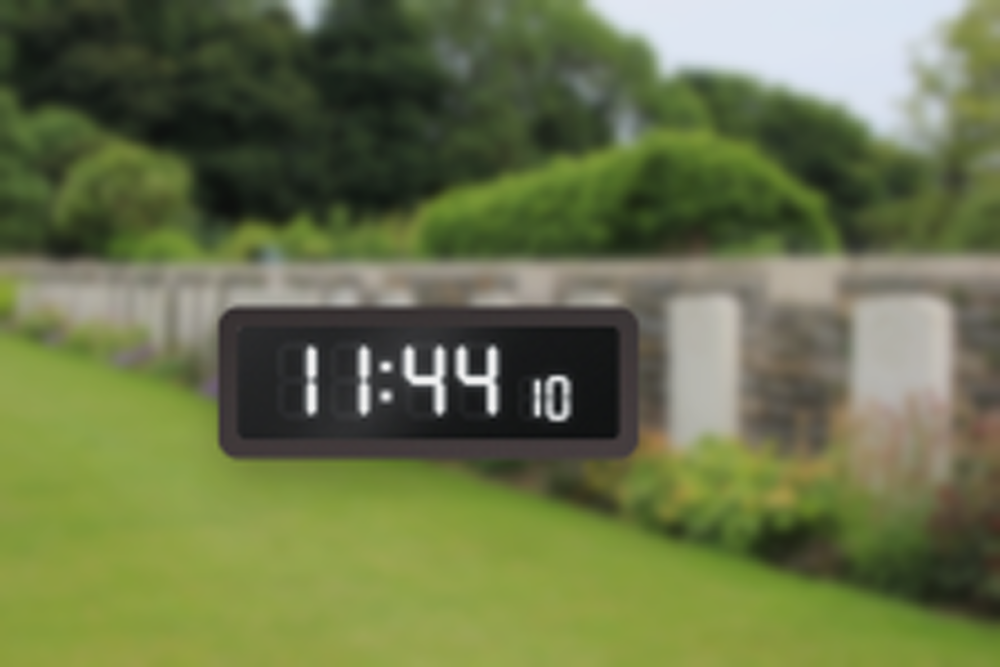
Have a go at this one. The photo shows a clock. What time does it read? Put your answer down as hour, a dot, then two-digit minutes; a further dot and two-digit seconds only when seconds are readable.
11.44.10
